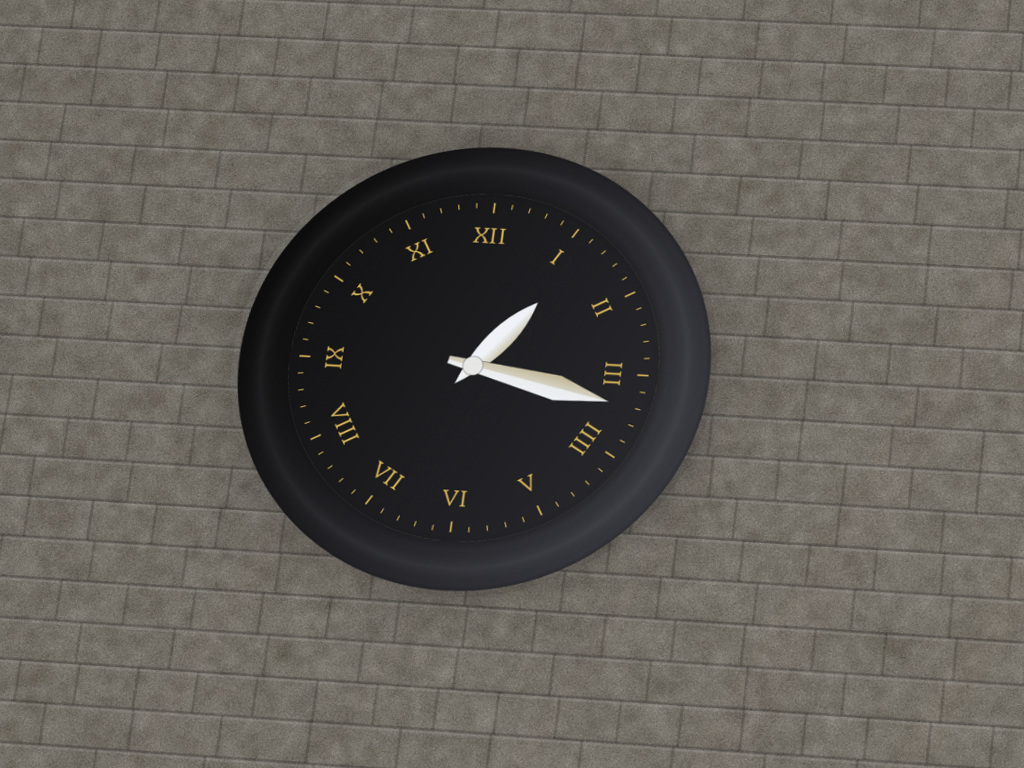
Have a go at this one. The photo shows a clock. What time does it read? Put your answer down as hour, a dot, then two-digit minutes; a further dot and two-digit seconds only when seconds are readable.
1.17
